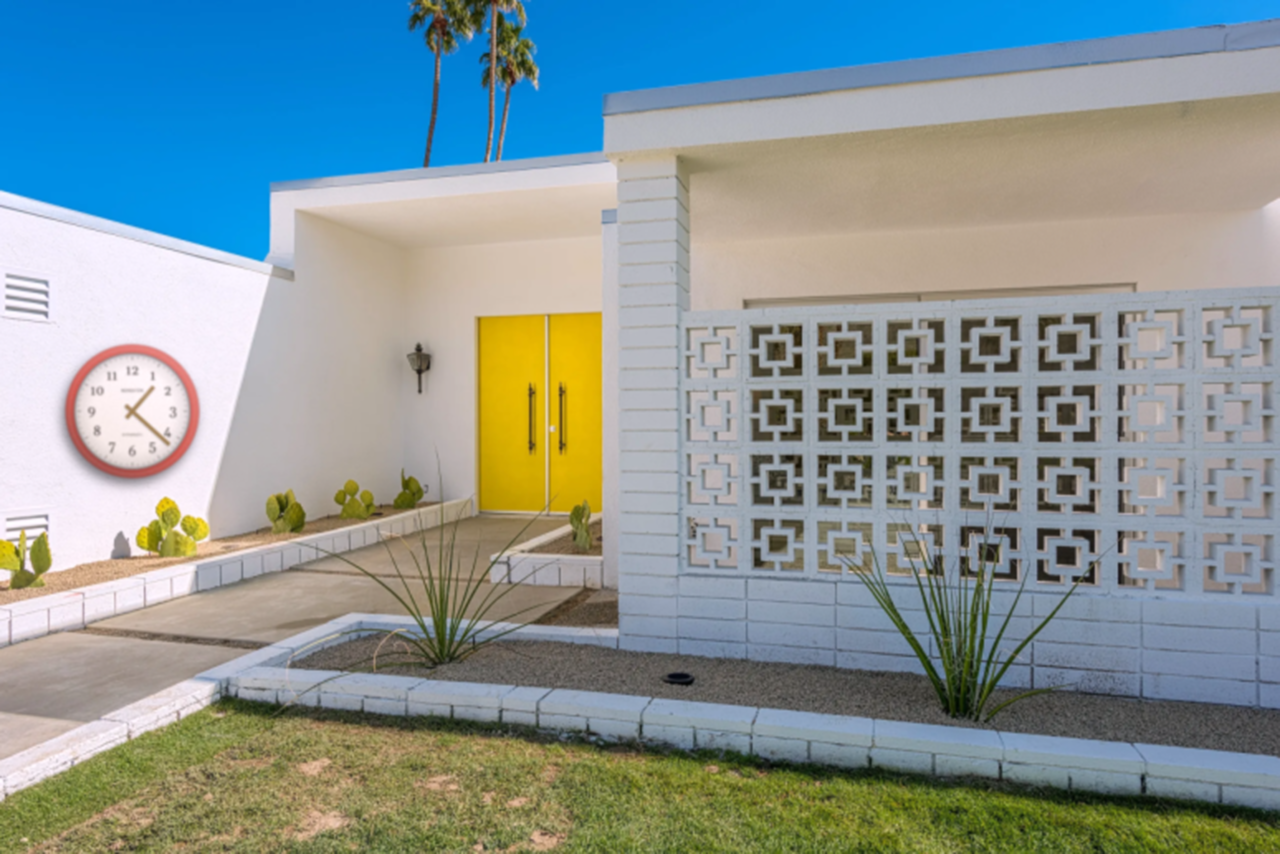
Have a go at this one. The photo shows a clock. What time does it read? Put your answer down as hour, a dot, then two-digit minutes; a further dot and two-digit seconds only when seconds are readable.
1.22
